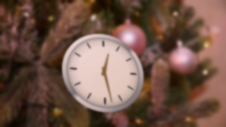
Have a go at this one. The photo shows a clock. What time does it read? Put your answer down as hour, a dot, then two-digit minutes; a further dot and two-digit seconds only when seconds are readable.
12.28
